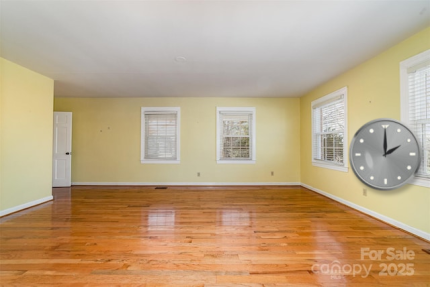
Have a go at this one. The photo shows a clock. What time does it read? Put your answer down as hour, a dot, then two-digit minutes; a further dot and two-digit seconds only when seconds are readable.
2.00
